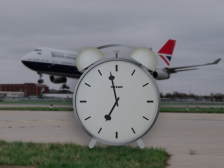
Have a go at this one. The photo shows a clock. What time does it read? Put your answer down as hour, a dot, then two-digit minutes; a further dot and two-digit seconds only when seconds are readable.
6.58
